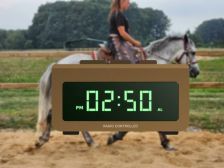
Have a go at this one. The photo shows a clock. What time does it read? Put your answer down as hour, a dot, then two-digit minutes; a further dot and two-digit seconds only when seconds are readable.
2.50
